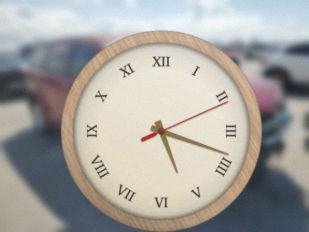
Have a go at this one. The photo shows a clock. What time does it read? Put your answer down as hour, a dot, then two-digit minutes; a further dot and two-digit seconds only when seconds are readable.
5.18.11
